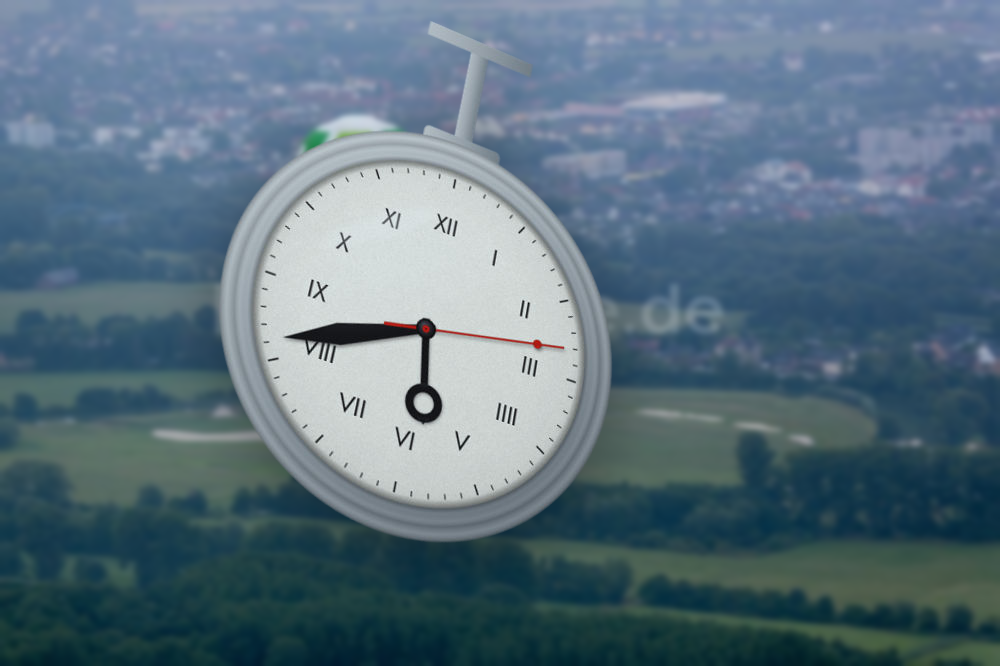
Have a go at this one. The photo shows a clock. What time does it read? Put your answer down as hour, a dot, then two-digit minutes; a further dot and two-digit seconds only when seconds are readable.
5.41.13
